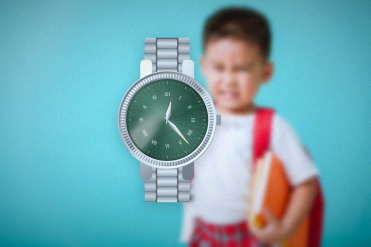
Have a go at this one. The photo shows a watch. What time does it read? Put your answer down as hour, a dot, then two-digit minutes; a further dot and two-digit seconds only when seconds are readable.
12.23
